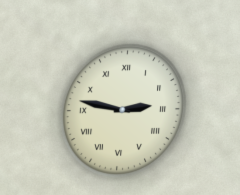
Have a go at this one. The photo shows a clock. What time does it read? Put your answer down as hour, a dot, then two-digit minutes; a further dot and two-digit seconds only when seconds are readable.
2.47
